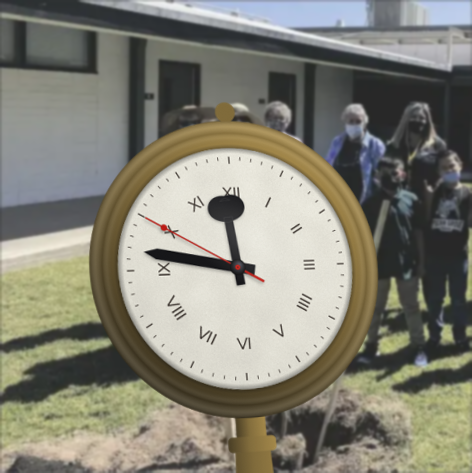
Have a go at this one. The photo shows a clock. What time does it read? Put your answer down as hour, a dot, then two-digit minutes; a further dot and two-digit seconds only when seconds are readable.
11.46.50
